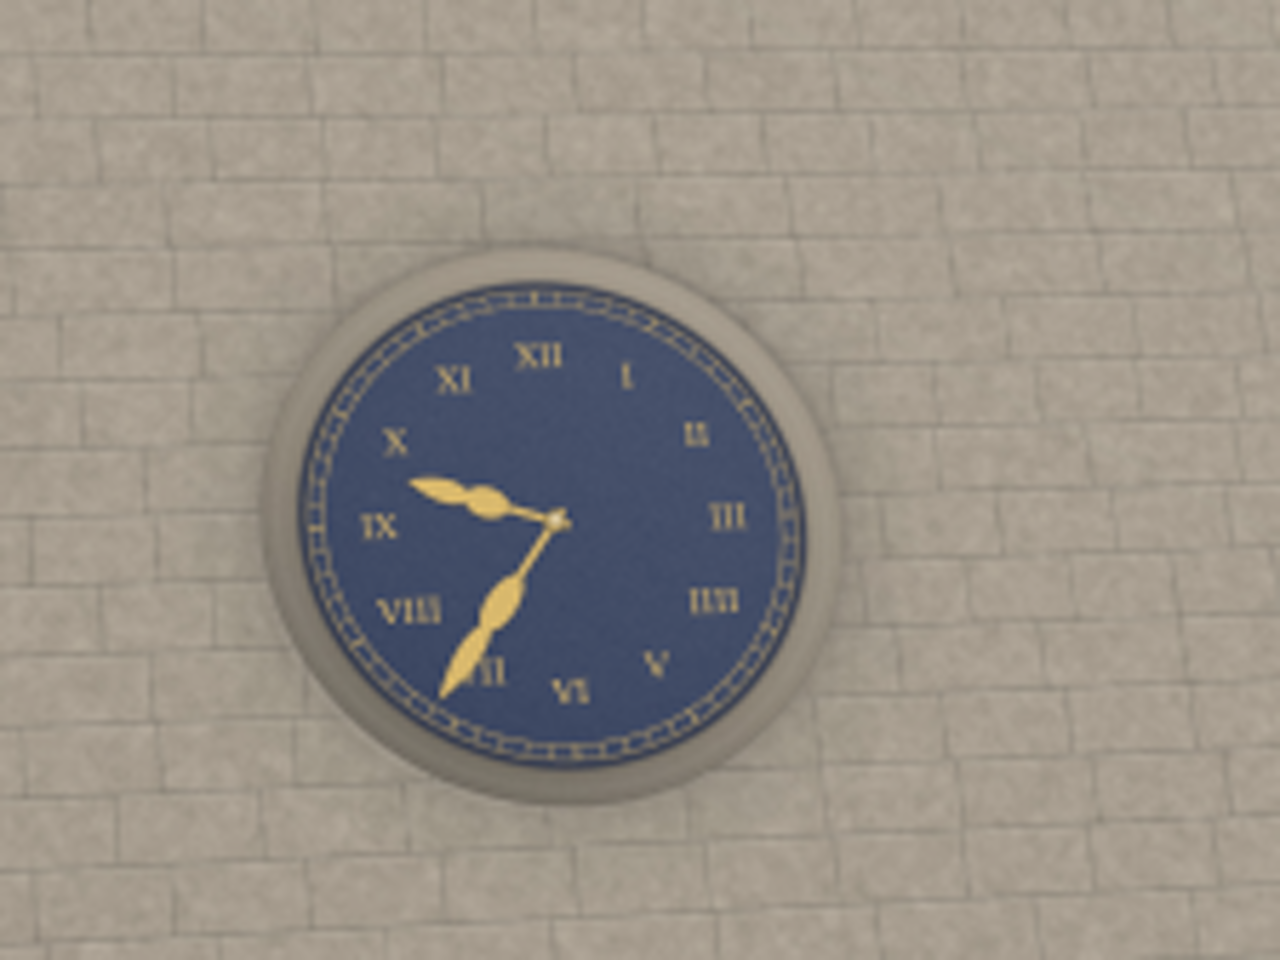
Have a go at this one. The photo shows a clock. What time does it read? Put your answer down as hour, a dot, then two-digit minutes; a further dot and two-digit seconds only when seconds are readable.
9.36
